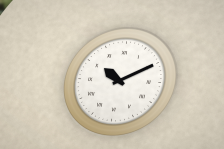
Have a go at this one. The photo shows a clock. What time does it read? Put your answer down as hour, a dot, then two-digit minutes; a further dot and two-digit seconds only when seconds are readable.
10.10
